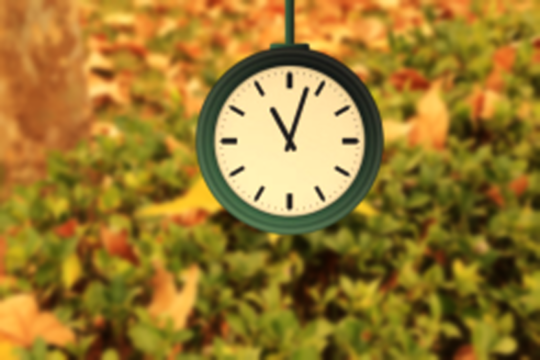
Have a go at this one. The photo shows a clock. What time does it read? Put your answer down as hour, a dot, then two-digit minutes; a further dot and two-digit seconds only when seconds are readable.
11.03
